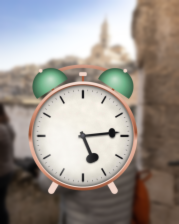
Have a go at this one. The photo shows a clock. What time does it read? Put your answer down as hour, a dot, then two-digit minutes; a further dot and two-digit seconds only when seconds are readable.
5.14
